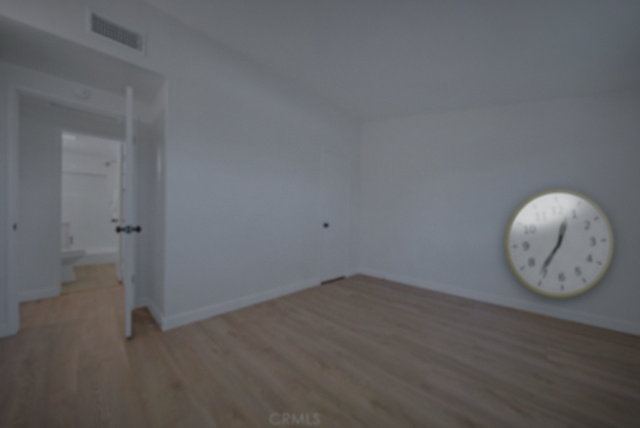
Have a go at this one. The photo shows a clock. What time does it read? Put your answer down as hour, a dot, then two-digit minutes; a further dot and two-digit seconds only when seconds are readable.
12.36
